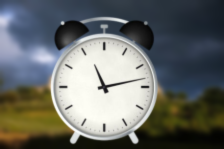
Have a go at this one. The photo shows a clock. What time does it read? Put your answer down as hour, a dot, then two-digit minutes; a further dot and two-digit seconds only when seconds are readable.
11.13
